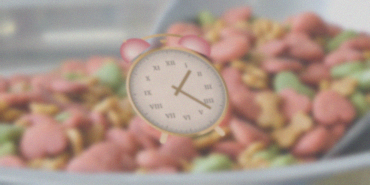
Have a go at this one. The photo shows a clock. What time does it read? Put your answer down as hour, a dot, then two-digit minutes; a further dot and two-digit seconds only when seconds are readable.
1.22
